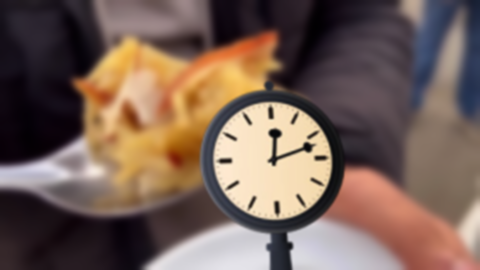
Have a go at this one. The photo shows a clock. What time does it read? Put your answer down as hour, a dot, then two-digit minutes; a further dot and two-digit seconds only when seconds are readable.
12.12
